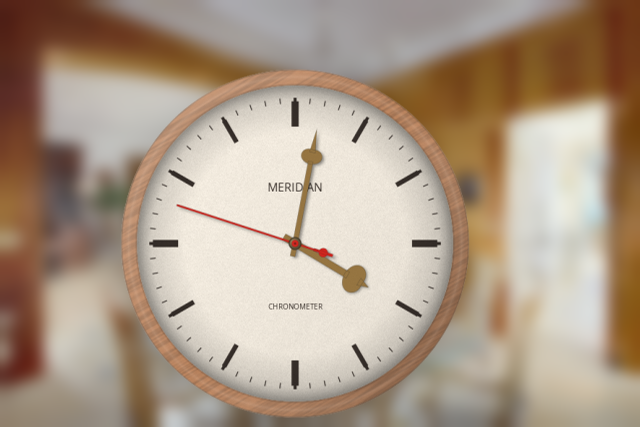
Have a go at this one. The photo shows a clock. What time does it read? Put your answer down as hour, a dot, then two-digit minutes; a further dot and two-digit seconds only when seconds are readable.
4.01.48
